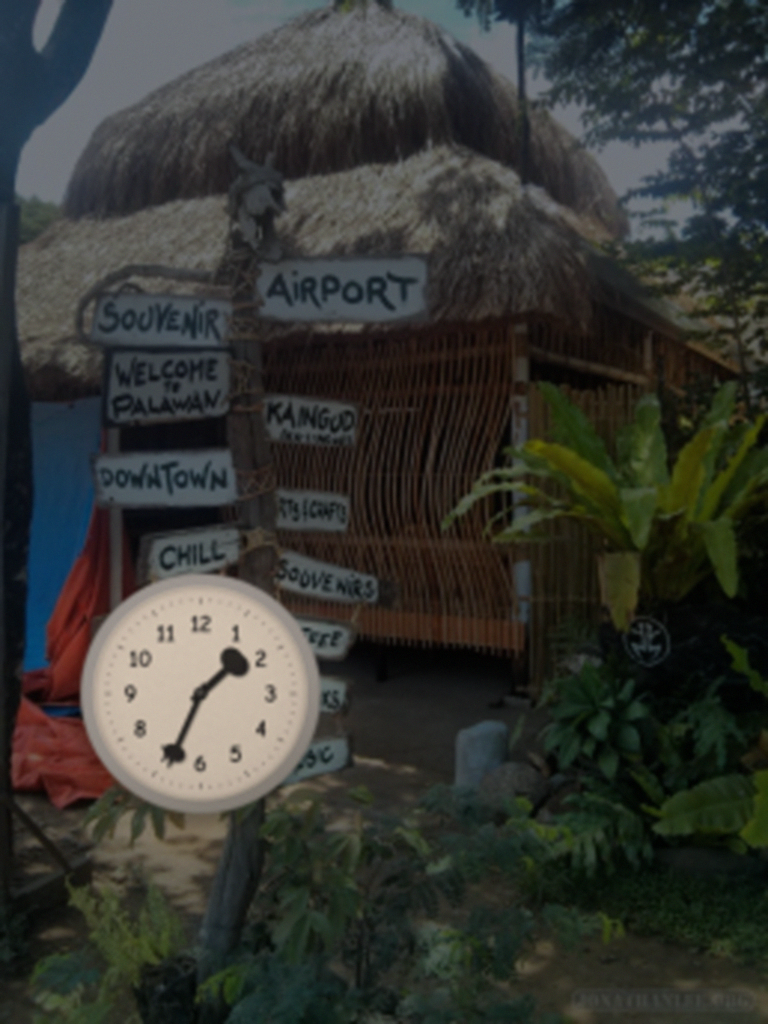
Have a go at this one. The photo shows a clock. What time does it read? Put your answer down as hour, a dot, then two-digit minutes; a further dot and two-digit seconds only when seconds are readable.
1.34
